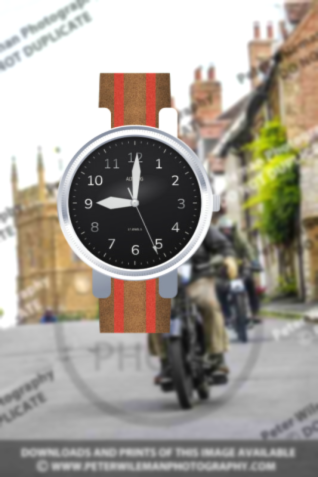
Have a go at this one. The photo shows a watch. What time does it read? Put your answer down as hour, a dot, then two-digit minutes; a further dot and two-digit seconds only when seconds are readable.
9.00.26
